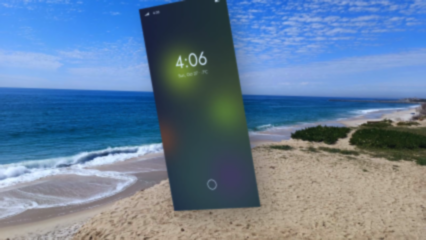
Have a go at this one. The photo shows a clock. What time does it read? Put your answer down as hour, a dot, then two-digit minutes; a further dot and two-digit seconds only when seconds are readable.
4.06
